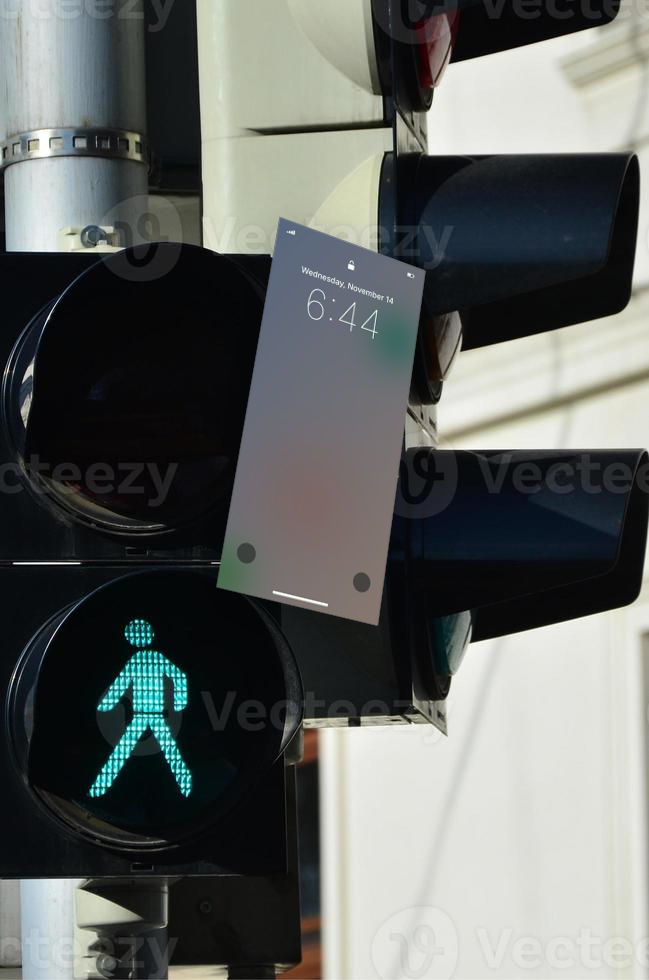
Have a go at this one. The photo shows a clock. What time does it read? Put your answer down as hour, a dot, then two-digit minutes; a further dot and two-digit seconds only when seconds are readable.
6.44
